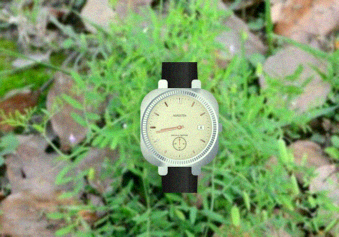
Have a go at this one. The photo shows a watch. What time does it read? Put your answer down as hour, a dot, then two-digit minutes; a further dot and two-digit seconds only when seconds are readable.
8.43
